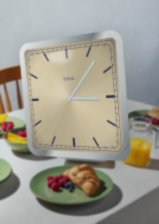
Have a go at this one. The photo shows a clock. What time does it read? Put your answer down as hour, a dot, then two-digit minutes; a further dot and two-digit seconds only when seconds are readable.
3.07
